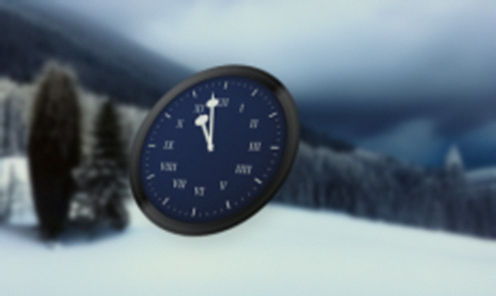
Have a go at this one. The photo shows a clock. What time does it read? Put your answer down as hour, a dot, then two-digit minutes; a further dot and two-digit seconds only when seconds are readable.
10.58
